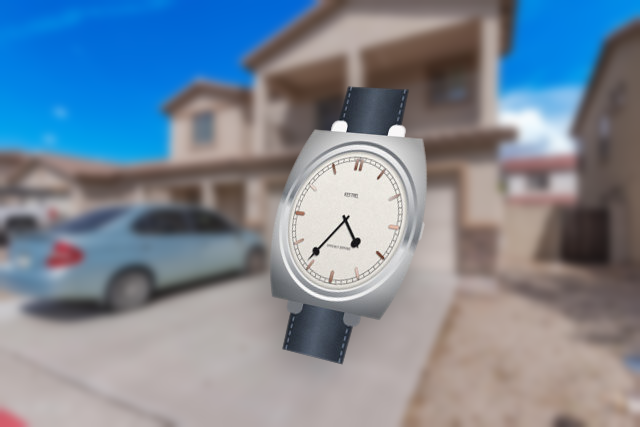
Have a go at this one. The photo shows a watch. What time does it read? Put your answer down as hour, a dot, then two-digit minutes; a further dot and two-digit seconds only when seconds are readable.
4.36
